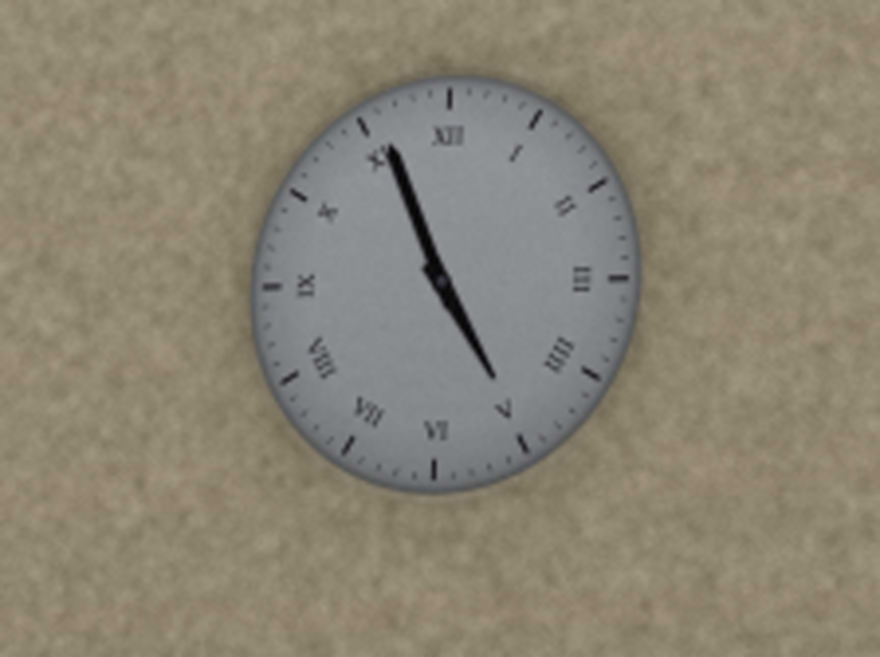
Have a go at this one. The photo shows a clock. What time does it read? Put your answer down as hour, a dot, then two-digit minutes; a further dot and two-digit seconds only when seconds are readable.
4.56
